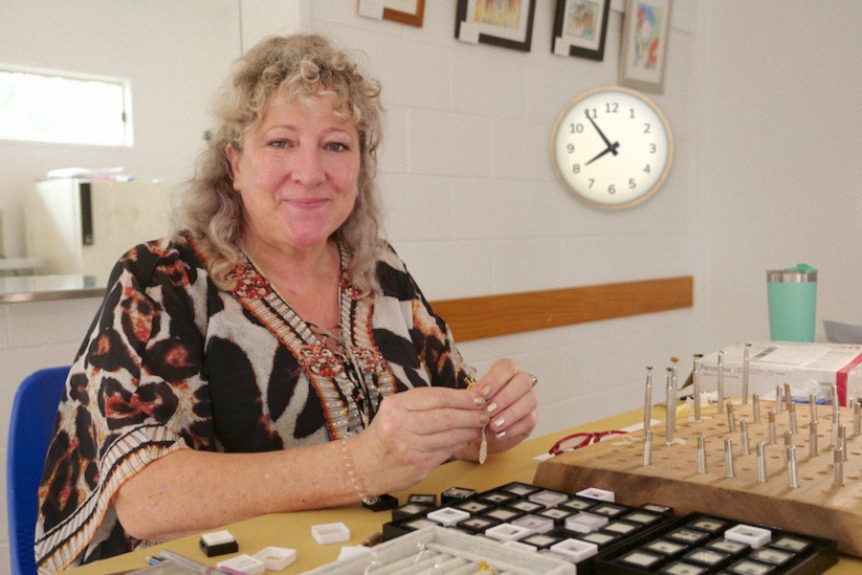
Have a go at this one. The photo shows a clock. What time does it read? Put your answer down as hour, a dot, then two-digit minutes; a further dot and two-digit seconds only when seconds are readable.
7.54
